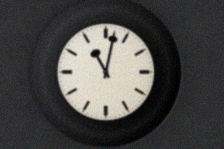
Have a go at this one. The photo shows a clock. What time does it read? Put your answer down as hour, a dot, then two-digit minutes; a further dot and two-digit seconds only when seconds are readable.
11.02
